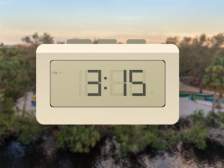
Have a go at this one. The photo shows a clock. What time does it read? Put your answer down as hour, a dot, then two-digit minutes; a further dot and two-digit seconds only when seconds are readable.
3.15
